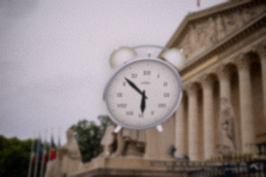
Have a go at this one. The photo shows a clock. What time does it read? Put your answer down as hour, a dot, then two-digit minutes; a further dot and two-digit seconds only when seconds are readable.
5.52
